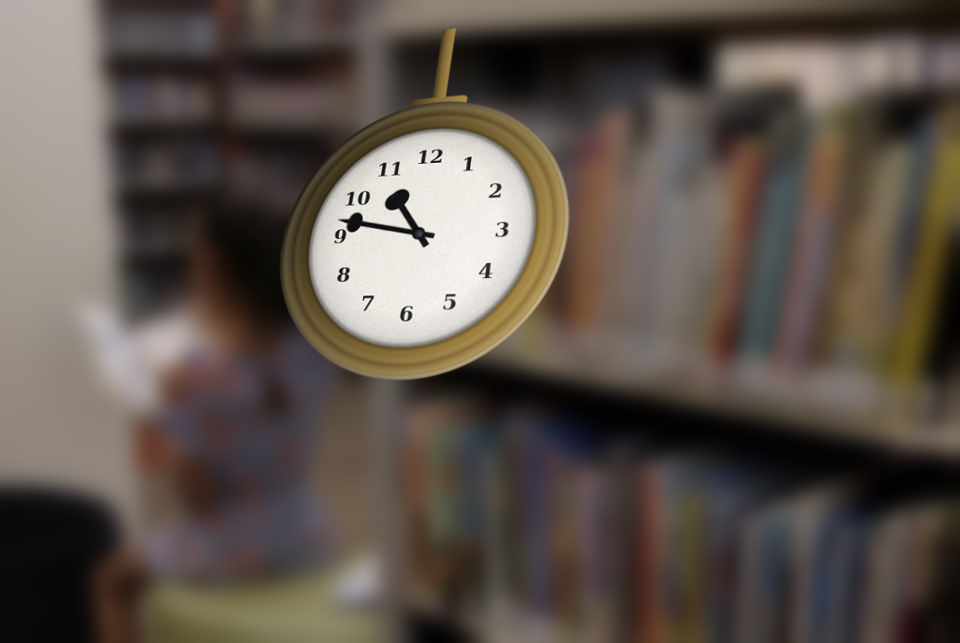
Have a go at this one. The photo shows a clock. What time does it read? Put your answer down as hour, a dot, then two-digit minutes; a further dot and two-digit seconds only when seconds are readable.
10.47
